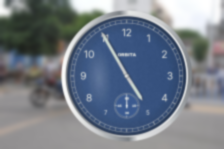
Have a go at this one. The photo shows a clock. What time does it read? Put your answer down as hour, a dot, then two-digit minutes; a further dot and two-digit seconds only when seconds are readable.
4.55
